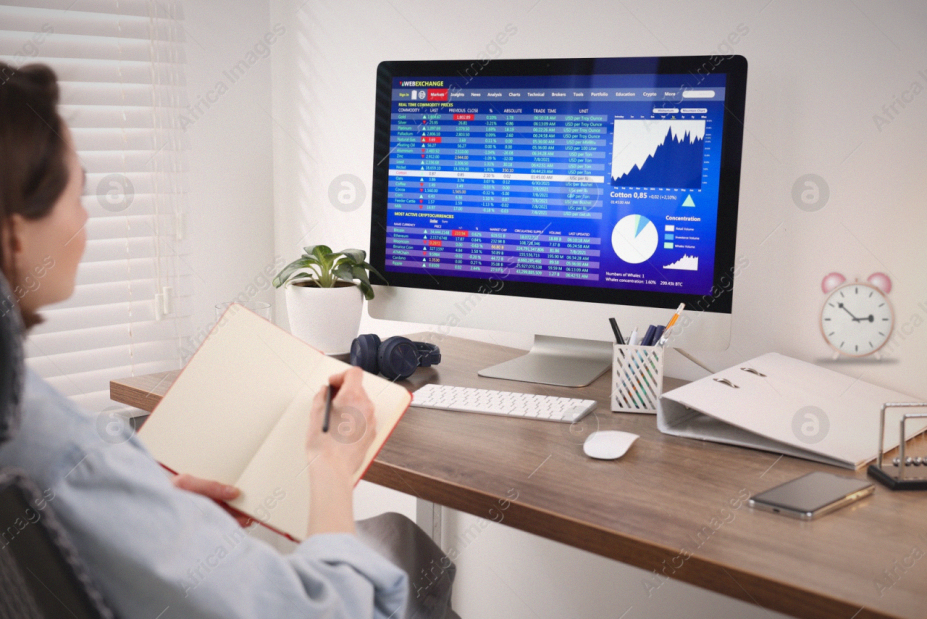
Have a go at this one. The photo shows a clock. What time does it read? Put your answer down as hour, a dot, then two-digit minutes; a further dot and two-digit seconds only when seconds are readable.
2.52
